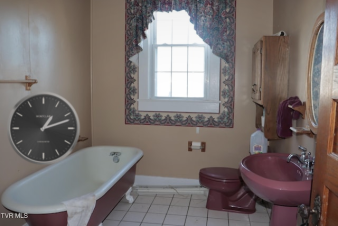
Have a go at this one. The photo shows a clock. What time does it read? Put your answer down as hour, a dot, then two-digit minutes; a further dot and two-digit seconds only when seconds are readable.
1.12
